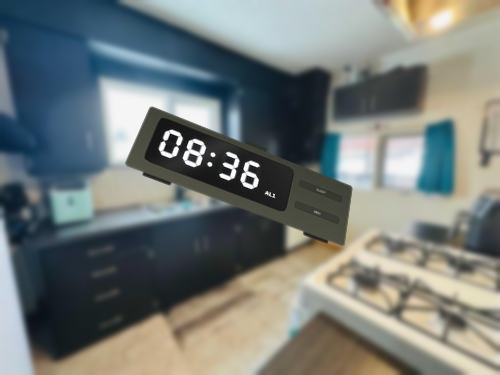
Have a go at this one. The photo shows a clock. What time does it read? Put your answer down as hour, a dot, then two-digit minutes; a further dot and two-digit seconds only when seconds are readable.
8.36
